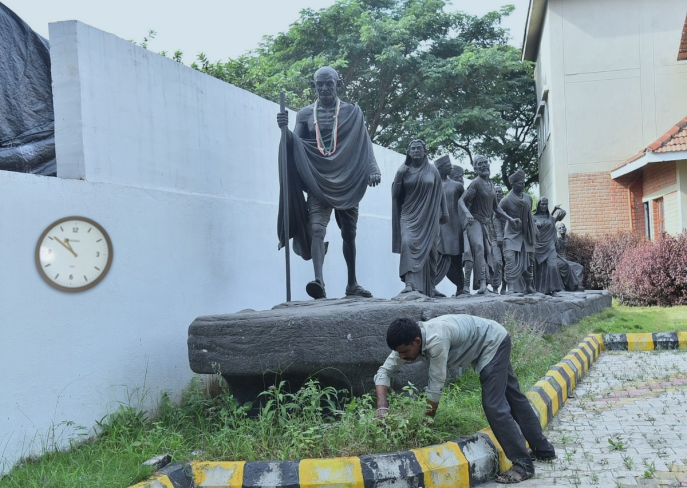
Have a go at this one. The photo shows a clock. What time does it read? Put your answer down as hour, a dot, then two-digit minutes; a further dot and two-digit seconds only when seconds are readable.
10.51
